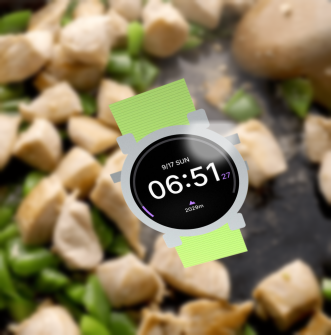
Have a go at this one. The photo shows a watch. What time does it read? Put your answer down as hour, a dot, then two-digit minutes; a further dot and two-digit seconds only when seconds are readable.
6.51.27
